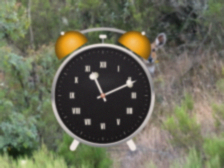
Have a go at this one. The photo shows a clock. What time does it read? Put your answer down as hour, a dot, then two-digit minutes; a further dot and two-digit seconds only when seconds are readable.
11.11
